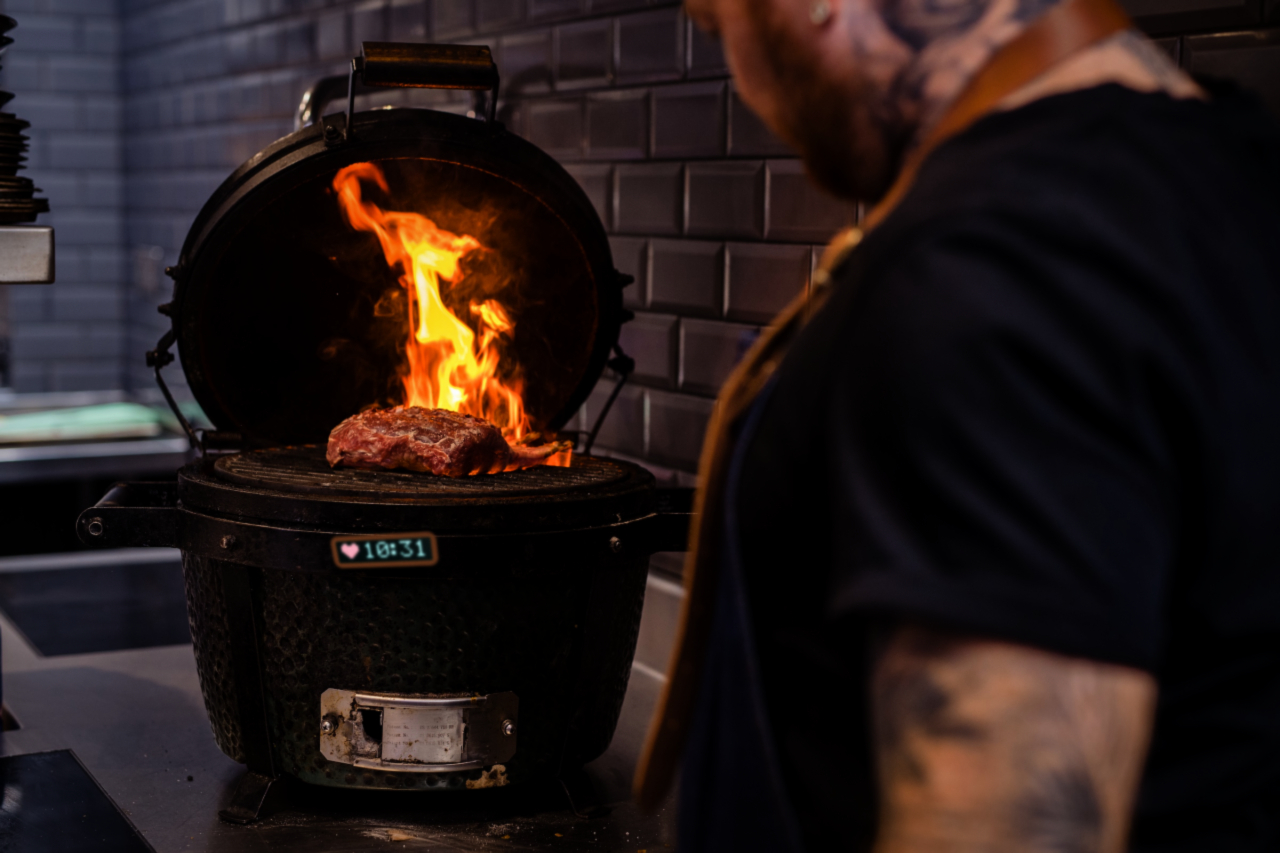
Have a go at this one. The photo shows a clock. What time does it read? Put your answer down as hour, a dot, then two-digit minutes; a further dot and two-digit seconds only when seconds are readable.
10.31
